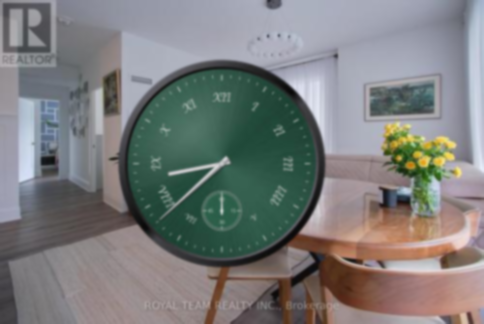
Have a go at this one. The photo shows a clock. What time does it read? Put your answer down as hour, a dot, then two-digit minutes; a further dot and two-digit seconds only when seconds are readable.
8.38
